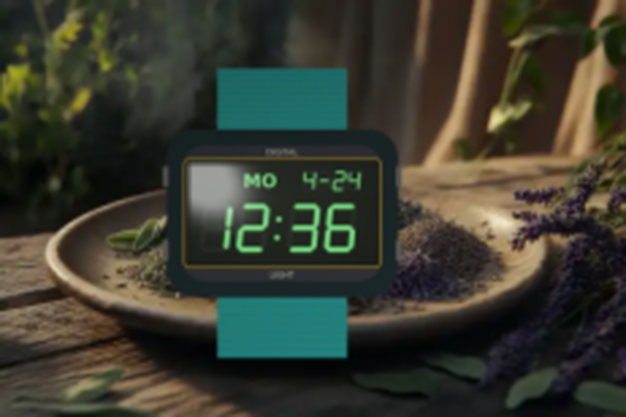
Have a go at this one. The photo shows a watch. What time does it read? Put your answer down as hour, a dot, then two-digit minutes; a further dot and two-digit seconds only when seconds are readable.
12.36
